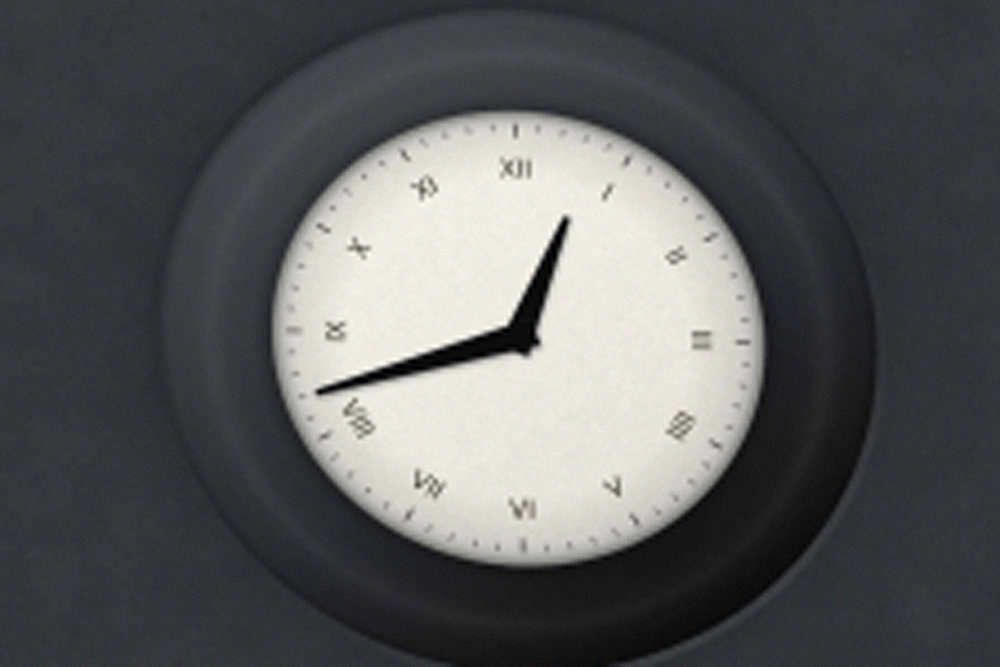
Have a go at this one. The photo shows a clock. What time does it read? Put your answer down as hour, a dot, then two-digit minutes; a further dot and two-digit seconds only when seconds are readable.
12.42
